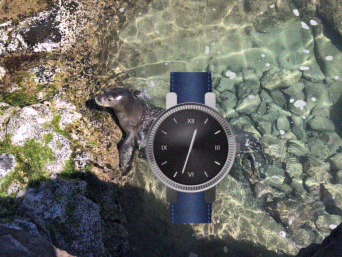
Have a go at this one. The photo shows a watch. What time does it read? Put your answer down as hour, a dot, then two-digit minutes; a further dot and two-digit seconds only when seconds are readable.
12.33
